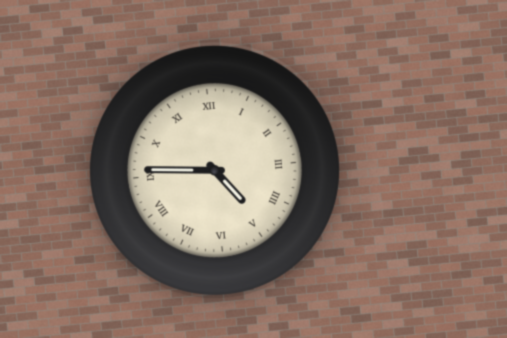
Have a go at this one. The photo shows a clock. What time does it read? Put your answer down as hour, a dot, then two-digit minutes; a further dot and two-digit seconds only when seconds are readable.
4.46
